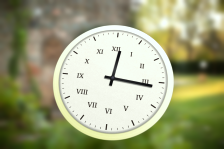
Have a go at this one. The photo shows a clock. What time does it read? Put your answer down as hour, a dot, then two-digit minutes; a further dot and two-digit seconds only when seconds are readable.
12.16
